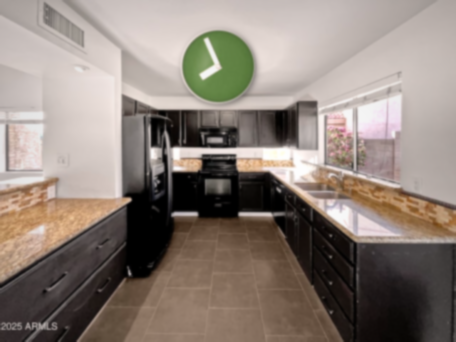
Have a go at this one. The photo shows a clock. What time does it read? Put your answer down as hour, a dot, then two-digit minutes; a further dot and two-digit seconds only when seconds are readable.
7.56
